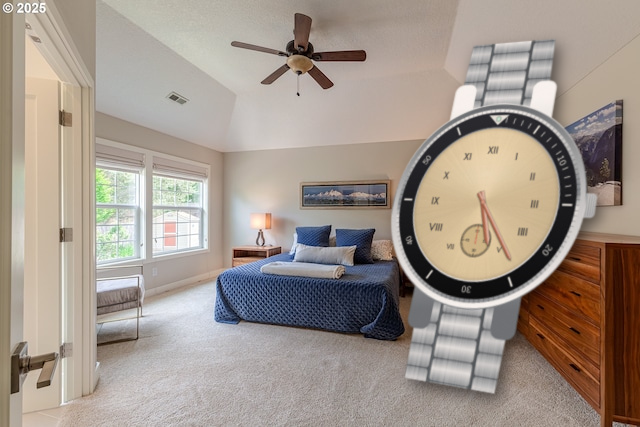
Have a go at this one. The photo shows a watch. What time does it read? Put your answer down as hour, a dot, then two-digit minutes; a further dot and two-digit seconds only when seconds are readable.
5.24
